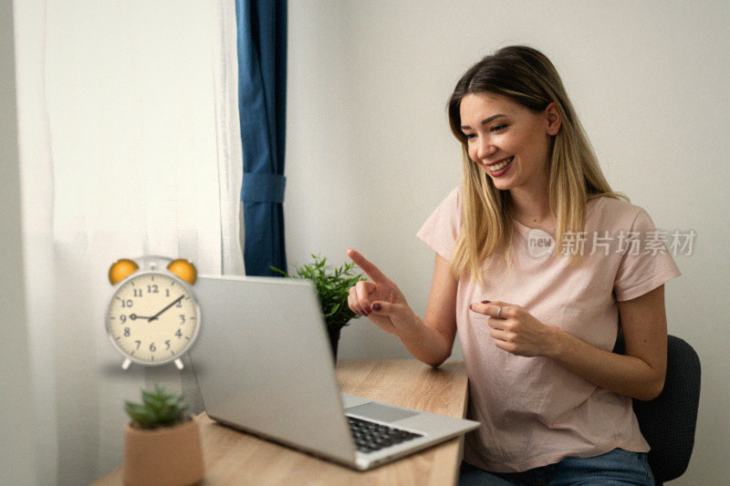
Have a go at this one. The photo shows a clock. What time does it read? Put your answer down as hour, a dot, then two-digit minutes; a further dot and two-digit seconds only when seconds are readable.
9.09
